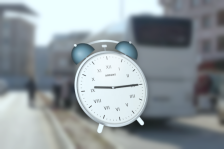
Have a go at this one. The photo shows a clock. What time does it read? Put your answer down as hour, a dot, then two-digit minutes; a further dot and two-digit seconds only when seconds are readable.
9.15
